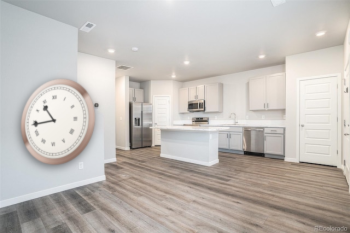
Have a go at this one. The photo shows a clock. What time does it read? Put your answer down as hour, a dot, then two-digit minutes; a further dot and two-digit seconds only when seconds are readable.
10.44
